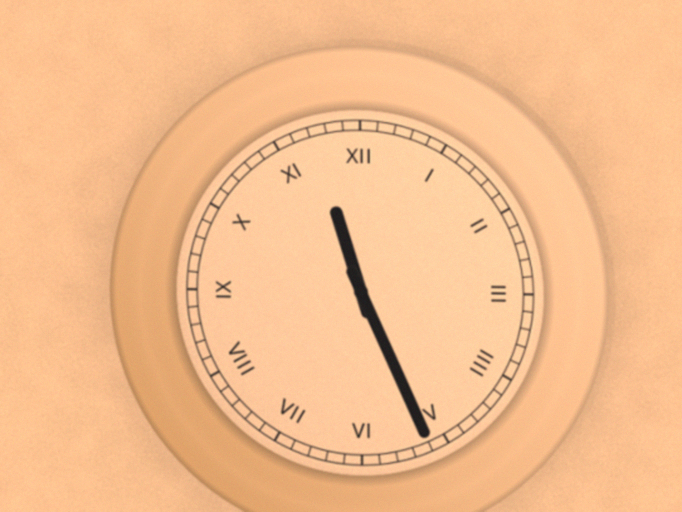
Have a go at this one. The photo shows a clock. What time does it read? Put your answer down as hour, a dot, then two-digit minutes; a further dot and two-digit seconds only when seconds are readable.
11.26
